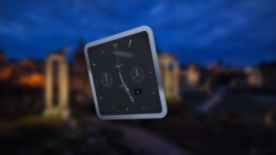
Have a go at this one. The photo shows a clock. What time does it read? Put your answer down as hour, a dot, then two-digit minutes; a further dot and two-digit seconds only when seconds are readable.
5.27
